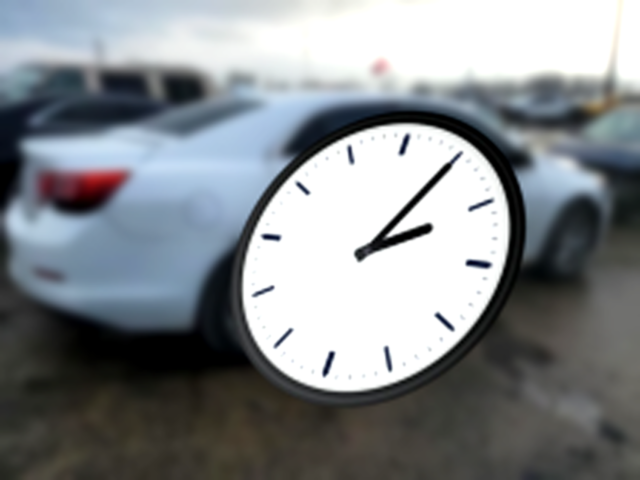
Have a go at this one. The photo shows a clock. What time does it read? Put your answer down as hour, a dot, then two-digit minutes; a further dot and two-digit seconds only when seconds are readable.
2.05
